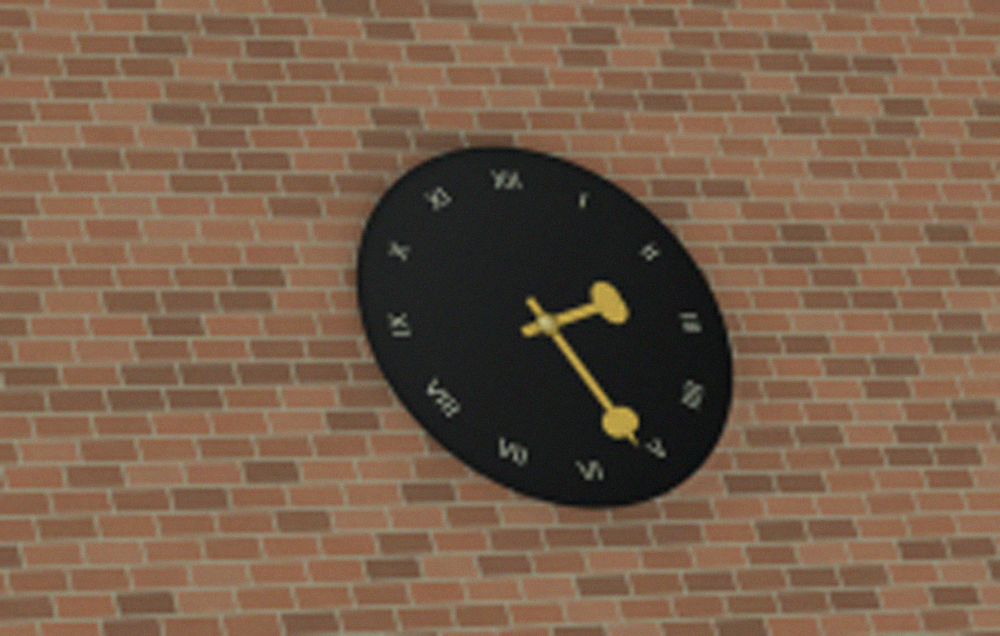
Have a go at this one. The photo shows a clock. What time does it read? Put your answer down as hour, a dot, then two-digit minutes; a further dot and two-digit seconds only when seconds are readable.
2.26
